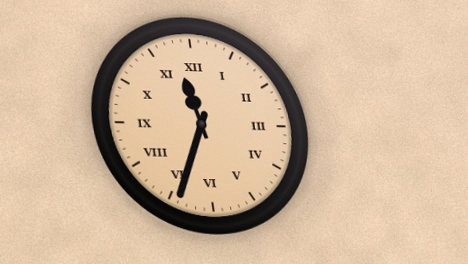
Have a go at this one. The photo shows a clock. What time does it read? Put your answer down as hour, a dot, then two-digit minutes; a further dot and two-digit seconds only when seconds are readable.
11.34
